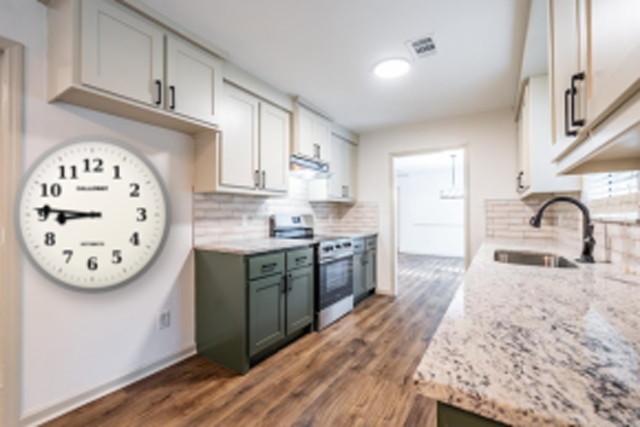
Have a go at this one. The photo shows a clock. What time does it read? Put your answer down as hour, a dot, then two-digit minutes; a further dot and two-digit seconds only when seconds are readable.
8.46
